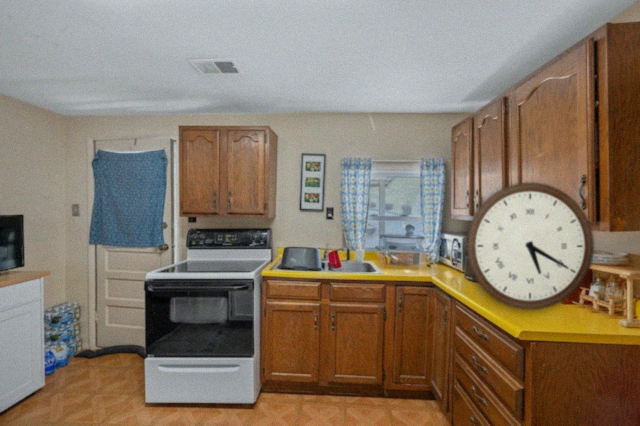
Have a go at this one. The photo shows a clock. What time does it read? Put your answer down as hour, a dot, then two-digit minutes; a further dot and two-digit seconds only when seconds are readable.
5.20
